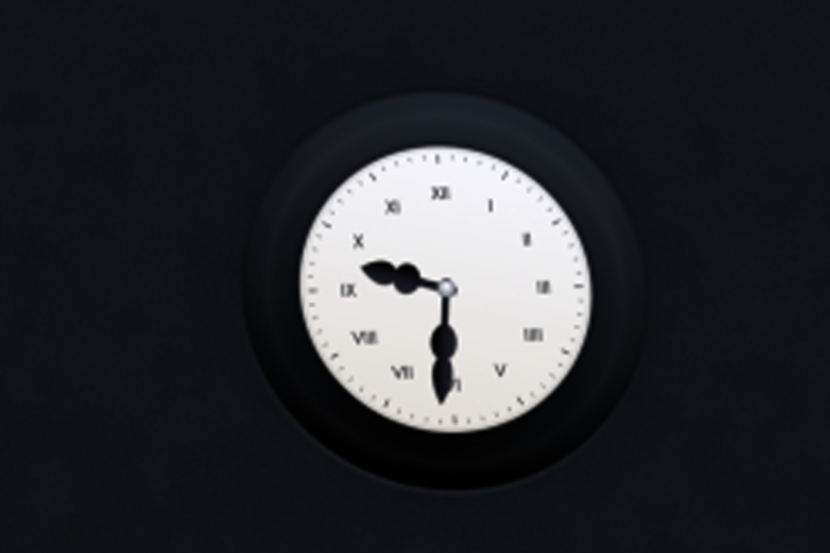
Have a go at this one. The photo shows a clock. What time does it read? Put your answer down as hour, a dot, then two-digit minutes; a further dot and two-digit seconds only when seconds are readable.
9.31
